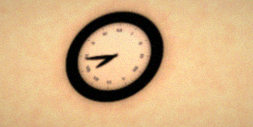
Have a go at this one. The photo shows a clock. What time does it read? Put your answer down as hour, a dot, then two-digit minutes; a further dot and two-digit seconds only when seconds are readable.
7.44
